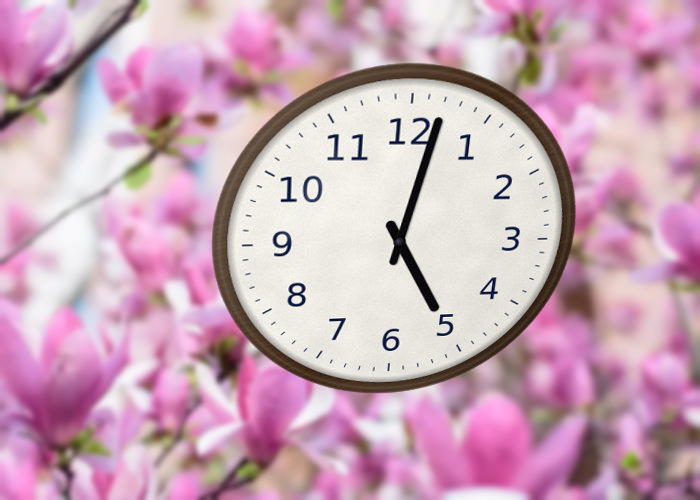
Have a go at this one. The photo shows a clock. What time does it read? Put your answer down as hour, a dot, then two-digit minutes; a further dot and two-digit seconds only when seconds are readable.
5.02
